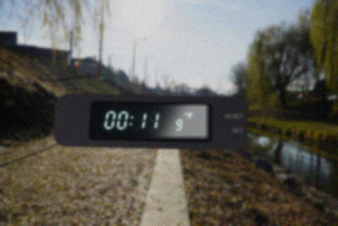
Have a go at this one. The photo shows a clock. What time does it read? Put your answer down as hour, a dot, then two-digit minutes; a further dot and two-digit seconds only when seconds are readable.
0.11
